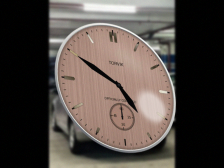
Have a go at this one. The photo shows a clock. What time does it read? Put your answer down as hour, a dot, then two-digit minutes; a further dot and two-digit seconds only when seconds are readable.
4.50
